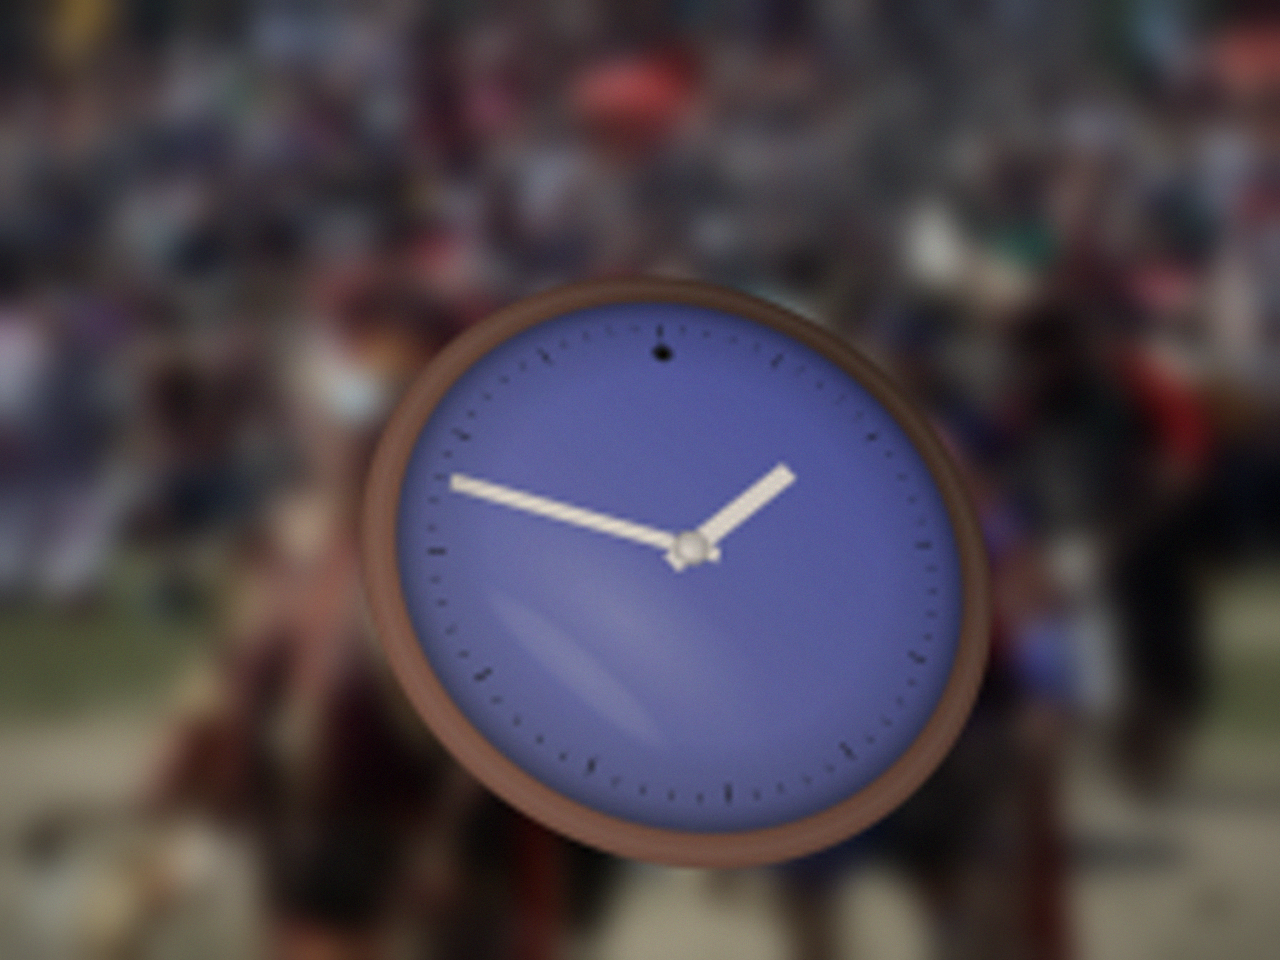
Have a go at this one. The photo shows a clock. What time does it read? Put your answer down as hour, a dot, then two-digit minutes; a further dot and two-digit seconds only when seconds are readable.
1.48
